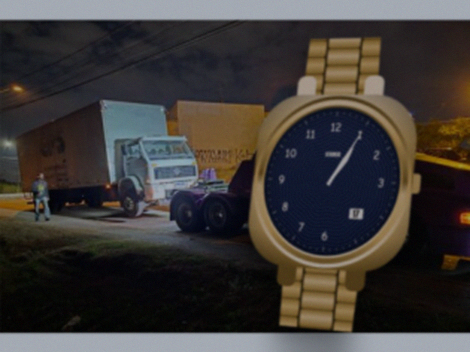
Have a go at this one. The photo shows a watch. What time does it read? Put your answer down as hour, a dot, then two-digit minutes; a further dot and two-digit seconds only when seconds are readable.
1.05
